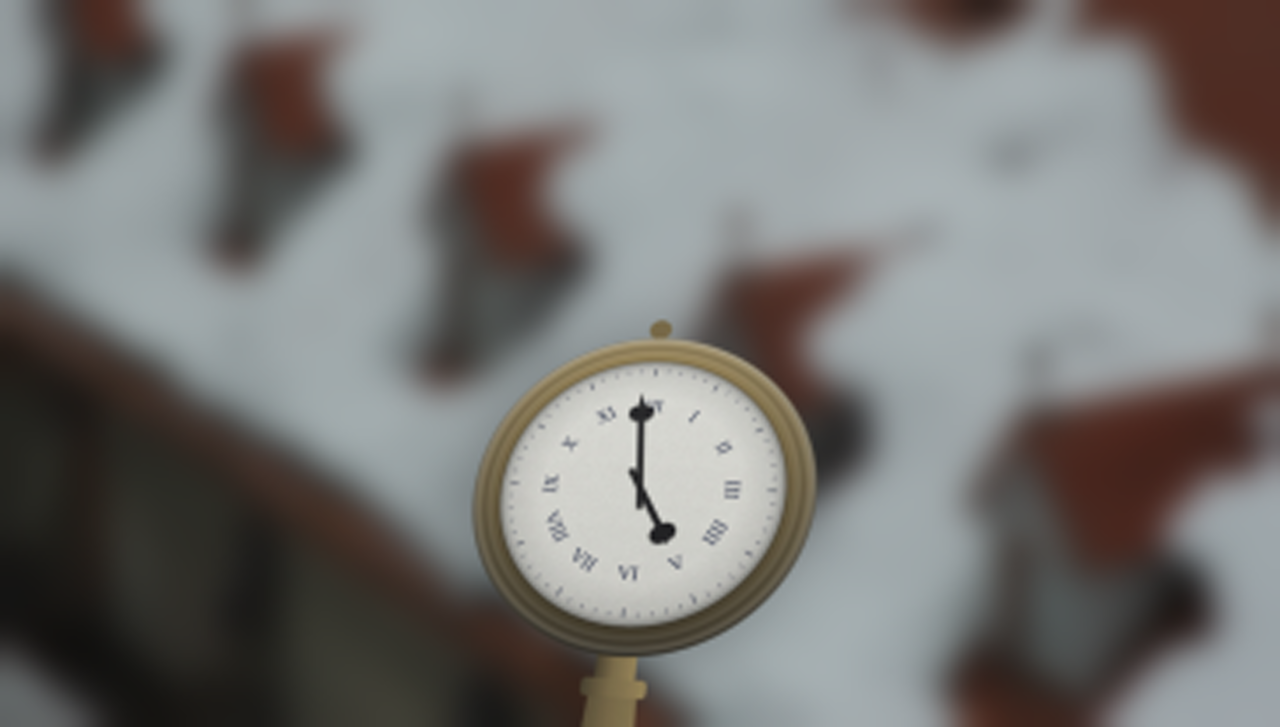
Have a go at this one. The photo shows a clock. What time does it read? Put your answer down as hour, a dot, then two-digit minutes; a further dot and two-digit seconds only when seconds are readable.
4.59
